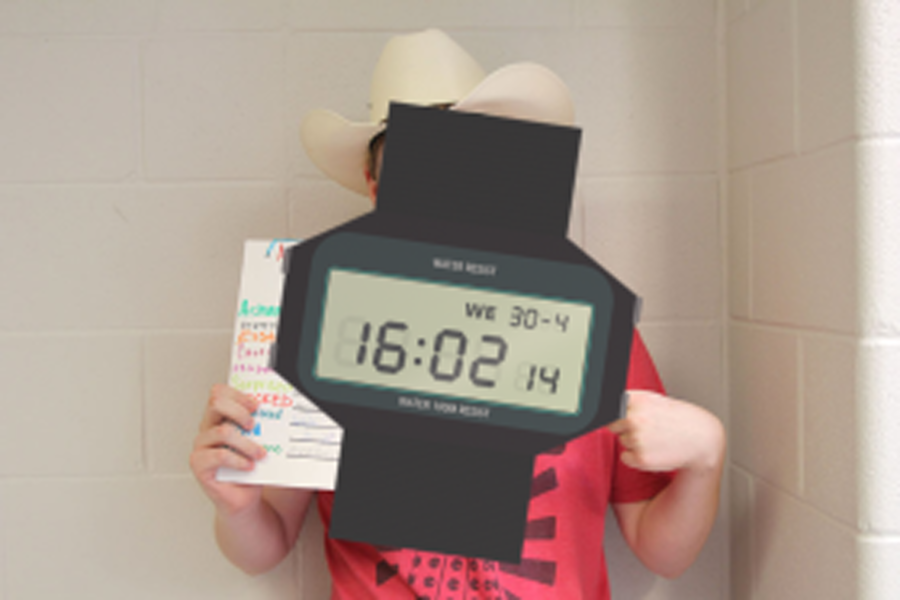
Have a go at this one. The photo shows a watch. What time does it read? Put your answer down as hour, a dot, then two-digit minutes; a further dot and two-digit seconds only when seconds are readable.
16.02.14
